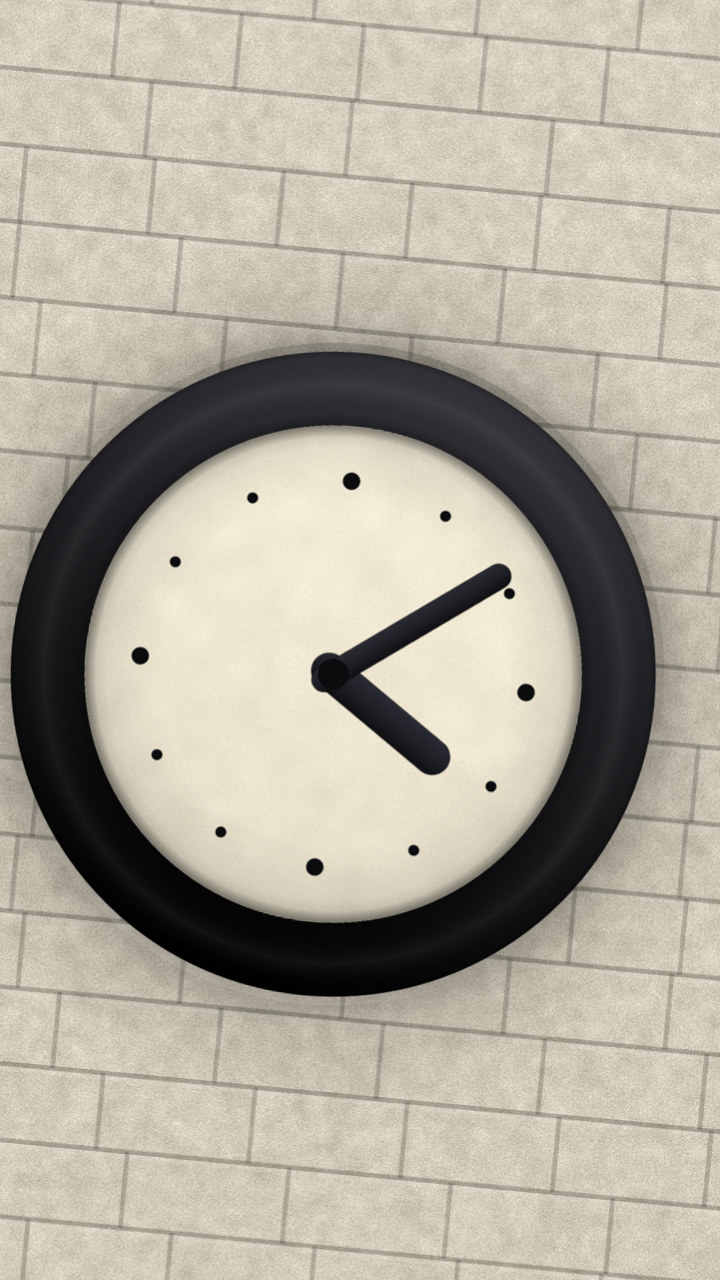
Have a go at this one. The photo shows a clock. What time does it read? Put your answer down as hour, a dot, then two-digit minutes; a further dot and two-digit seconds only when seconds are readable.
4.09
